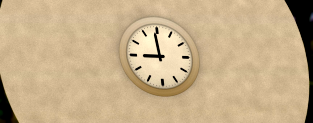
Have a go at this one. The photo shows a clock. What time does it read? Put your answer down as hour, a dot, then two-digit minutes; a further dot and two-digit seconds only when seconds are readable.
8.59
